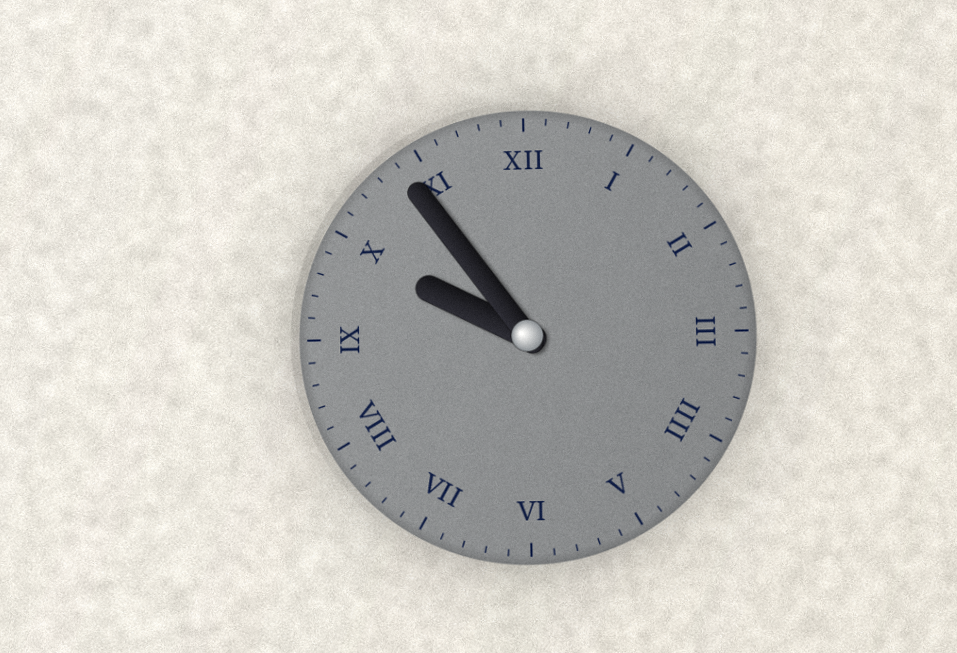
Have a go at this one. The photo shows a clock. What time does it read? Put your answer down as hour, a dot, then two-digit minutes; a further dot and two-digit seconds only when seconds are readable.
9.54
